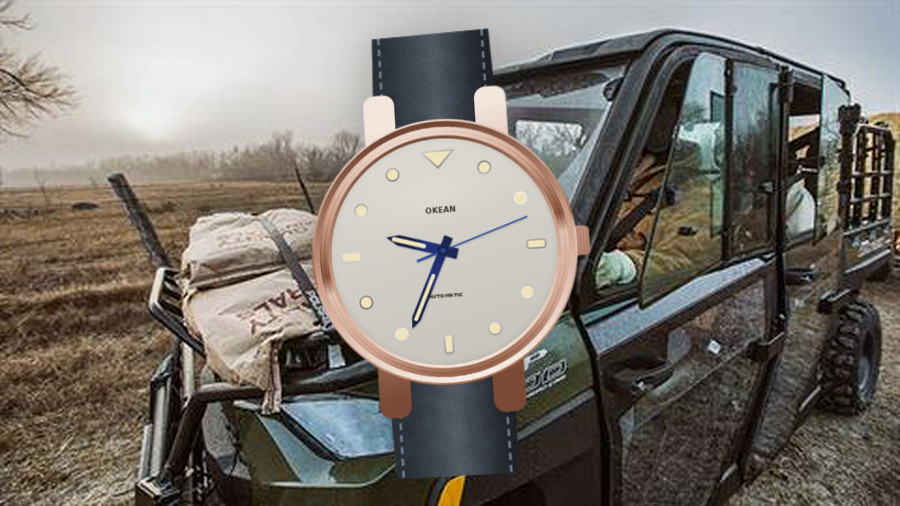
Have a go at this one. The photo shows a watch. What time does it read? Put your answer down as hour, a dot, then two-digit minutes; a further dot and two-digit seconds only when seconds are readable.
9.34.12
